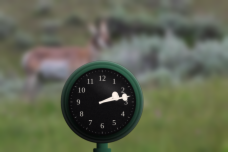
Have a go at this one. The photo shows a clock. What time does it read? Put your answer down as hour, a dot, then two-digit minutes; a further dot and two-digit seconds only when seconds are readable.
2.13
